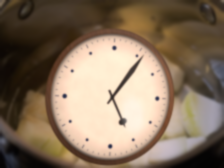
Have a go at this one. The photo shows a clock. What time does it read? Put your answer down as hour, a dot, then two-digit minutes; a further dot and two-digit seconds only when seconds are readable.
5.06
